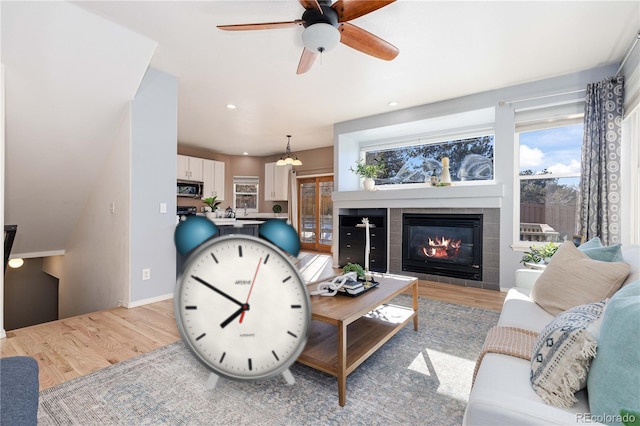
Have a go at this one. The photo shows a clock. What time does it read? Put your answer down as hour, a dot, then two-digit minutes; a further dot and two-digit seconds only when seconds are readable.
7.50.04
